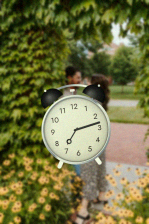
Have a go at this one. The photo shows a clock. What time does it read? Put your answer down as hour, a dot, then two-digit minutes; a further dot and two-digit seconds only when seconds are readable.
7.13
